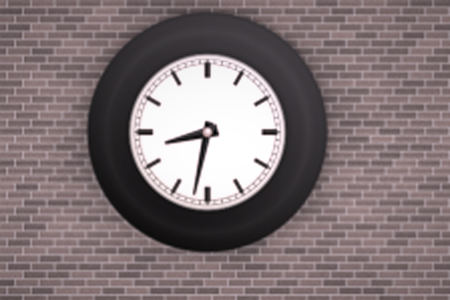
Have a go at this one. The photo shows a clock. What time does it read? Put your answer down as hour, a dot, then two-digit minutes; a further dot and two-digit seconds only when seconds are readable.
8.32
